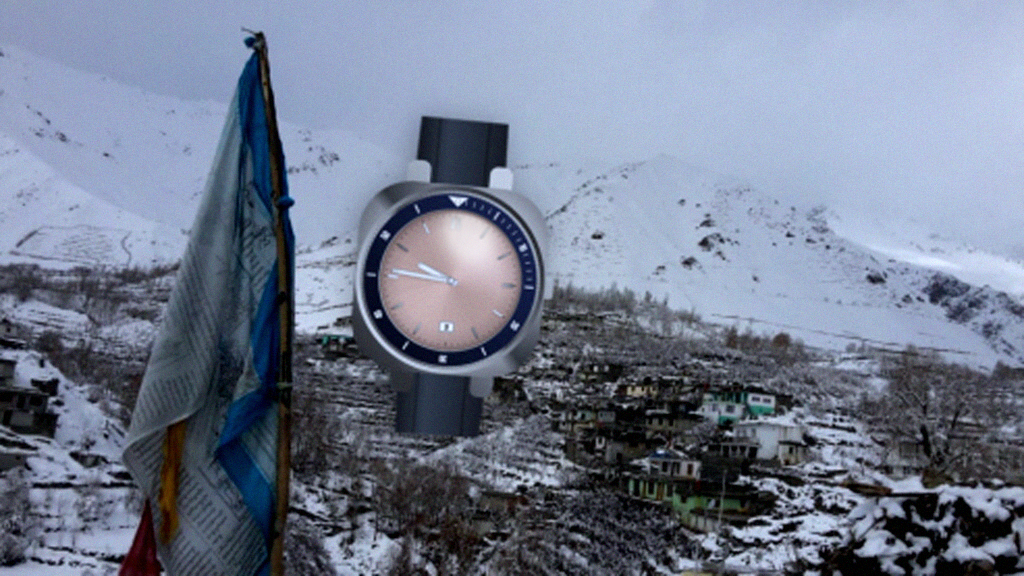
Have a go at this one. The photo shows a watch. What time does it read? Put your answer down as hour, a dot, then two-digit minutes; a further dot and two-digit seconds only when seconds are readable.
9.46
